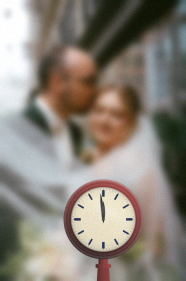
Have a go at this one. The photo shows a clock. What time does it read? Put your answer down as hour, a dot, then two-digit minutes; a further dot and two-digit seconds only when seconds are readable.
11.59
